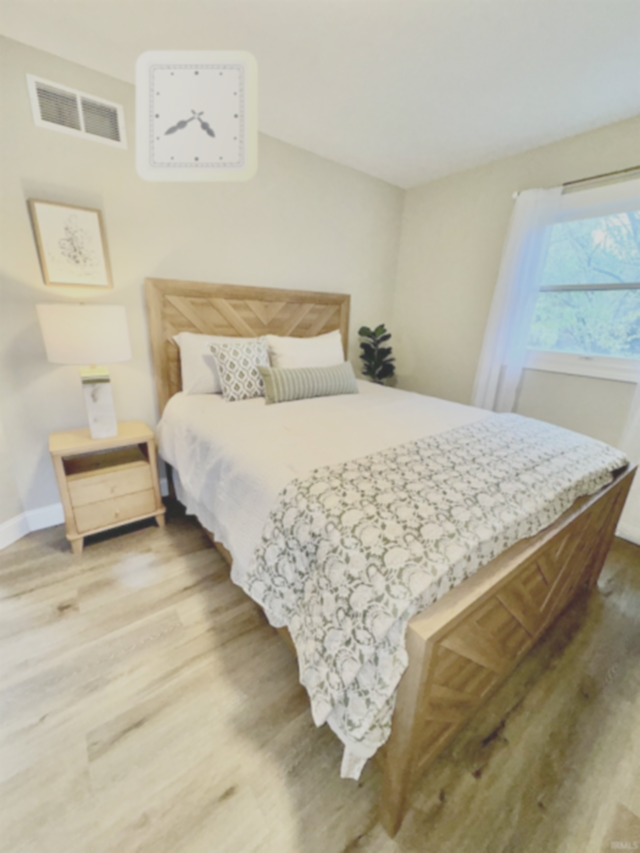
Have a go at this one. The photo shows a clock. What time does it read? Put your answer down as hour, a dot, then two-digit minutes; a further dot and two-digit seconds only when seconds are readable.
4.40
